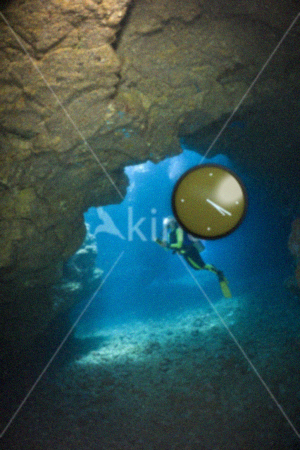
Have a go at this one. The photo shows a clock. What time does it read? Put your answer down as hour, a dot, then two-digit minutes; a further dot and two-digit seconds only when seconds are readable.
4.20
